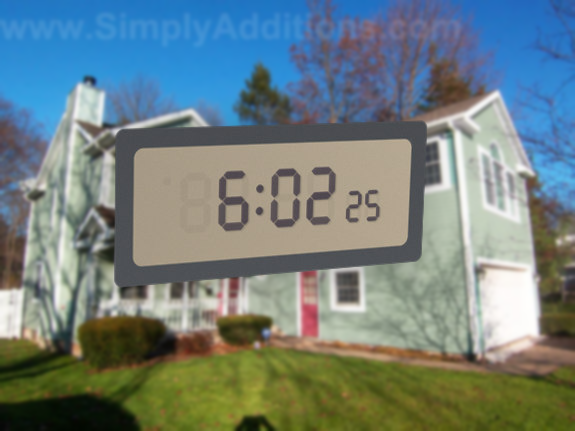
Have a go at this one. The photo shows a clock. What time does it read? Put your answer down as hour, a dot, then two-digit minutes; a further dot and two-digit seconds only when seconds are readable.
6.02.25
